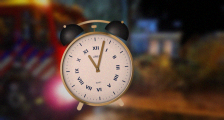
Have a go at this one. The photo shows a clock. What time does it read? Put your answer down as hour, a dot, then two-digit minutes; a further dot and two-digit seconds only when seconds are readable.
11.03
